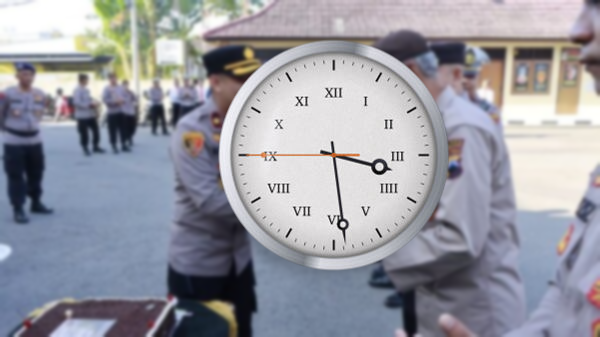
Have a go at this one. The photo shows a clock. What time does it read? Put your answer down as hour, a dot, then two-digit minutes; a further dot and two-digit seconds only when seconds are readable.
3.28.45
